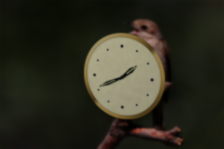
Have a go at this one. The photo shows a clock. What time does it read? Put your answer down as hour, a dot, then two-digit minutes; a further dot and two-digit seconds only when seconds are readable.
1.41
